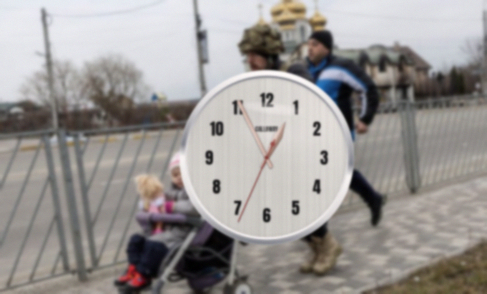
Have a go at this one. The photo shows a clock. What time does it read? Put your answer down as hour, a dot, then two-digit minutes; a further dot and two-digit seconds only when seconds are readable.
12.55.34
